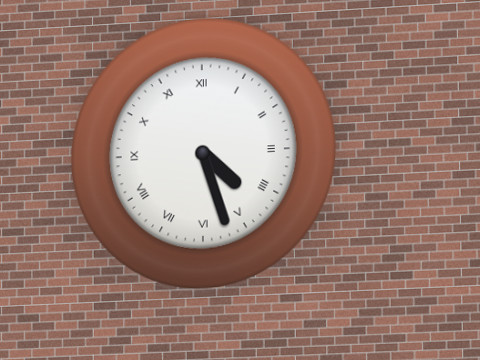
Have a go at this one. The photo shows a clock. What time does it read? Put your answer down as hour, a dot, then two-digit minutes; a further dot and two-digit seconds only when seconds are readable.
4.27
